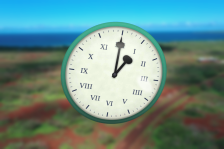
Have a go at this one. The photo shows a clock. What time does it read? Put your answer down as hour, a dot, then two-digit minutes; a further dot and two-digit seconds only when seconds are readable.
1.00
